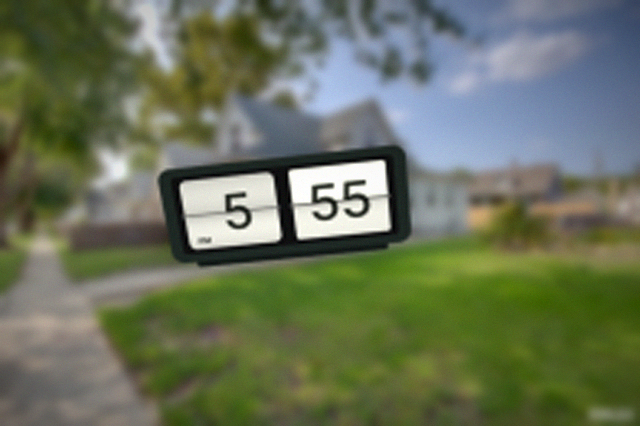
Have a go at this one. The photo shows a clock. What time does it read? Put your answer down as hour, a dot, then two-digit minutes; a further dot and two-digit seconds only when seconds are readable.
5.55
